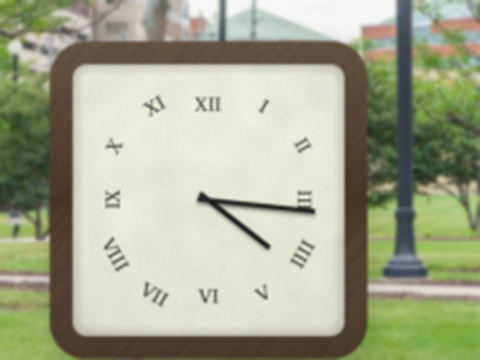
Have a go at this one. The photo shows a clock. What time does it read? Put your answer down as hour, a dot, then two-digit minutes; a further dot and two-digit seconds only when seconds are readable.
4.16
